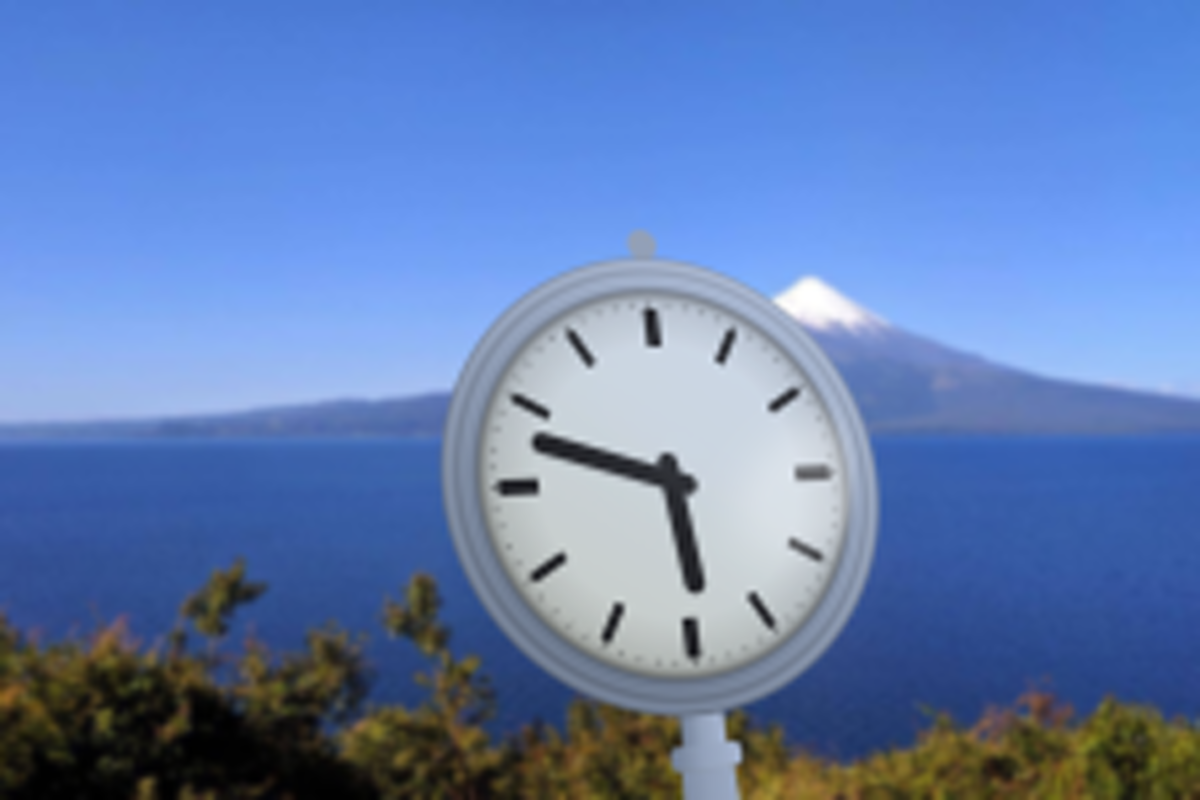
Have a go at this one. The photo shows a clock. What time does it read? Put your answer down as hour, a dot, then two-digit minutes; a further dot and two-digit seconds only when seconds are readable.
5.48
